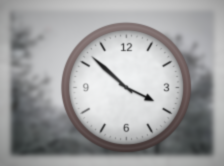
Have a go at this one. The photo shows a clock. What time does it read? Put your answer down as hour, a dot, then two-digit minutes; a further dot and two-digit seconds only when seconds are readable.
3.52
